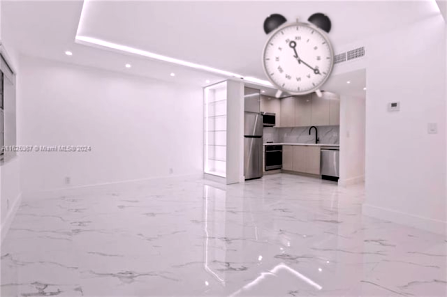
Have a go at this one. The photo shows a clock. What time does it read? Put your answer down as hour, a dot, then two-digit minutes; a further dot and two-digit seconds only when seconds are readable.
11.21
